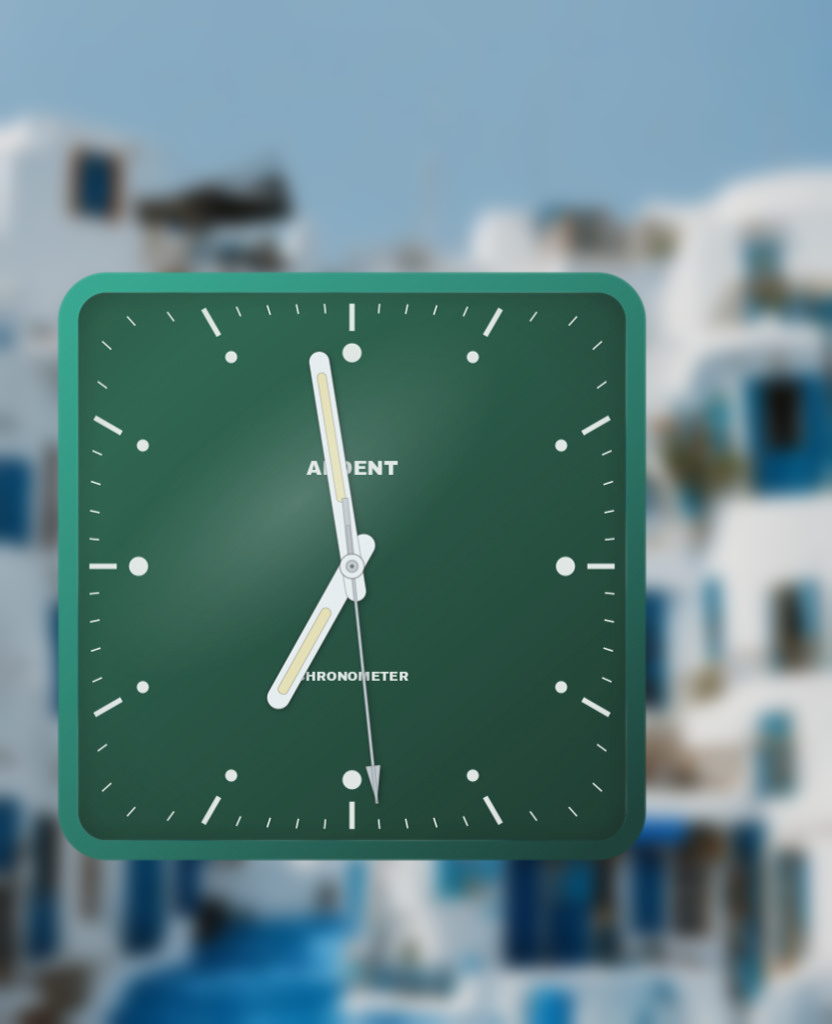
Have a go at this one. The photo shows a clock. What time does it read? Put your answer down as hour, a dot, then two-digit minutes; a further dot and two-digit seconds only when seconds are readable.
6.58.29
